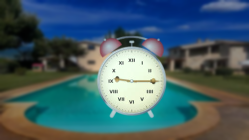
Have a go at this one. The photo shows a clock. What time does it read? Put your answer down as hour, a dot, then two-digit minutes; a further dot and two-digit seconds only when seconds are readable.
9.15
